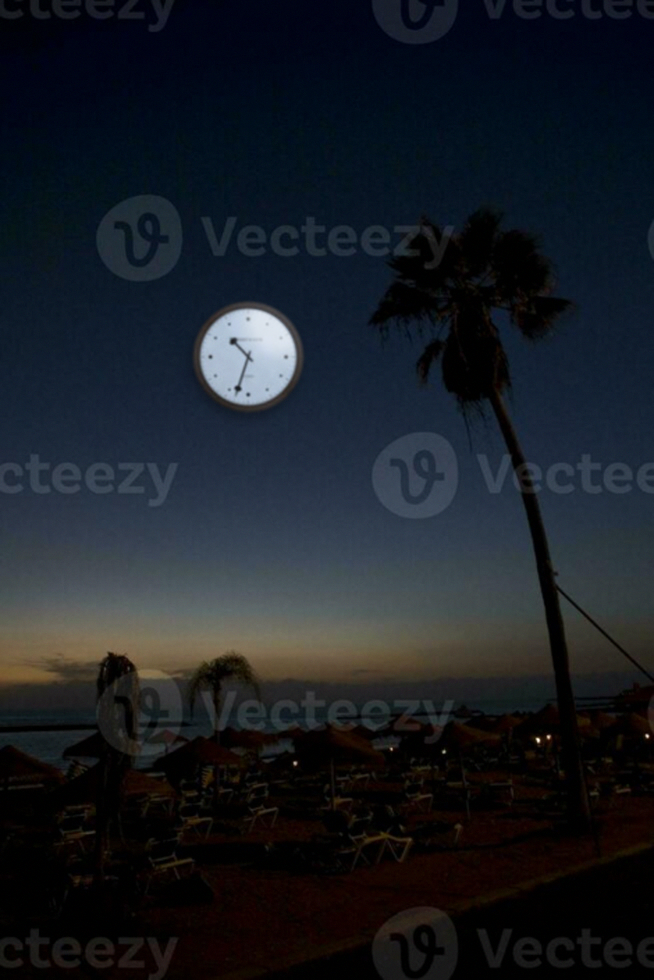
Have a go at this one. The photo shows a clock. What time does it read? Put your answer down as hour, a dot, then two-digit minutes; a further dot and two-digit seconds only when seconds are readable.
10.33
